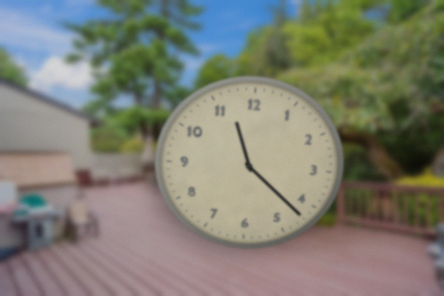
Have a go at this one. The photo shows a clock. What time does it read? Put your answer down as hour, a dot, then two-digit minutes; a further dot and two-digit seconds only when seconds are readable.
11.22
